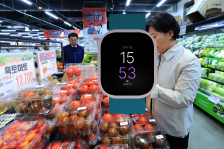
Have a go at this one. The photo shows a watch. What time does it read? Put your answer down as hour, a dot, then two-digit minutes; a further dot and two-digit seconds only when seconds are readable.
15.53
